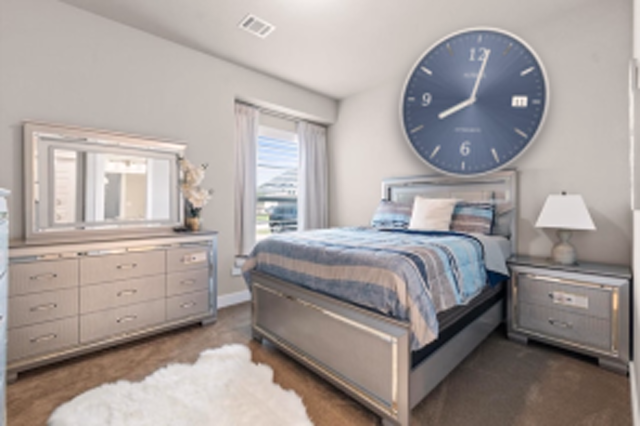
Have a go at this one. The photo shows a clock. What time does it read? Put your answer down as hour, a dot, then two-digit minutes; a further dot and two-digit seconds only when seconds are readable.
8.02
